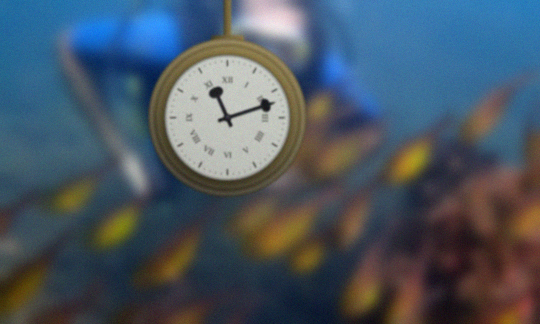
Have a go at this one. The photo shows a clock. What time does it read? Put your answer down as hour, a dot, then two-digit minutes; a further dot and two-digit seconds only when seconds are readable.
11.12
